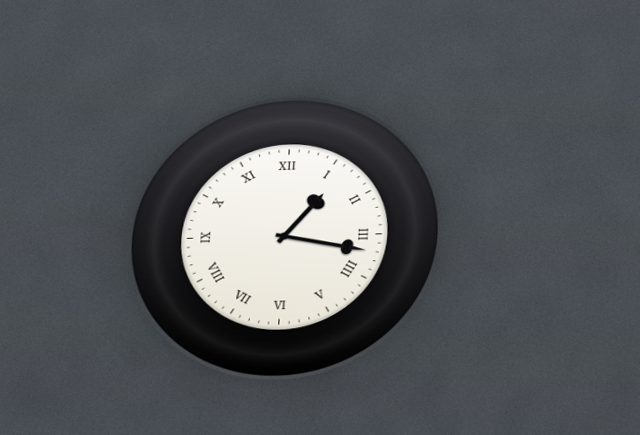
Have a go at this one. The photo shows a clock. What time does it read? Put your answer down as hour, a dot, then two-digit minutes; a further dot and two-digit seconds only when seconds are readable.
1.17
